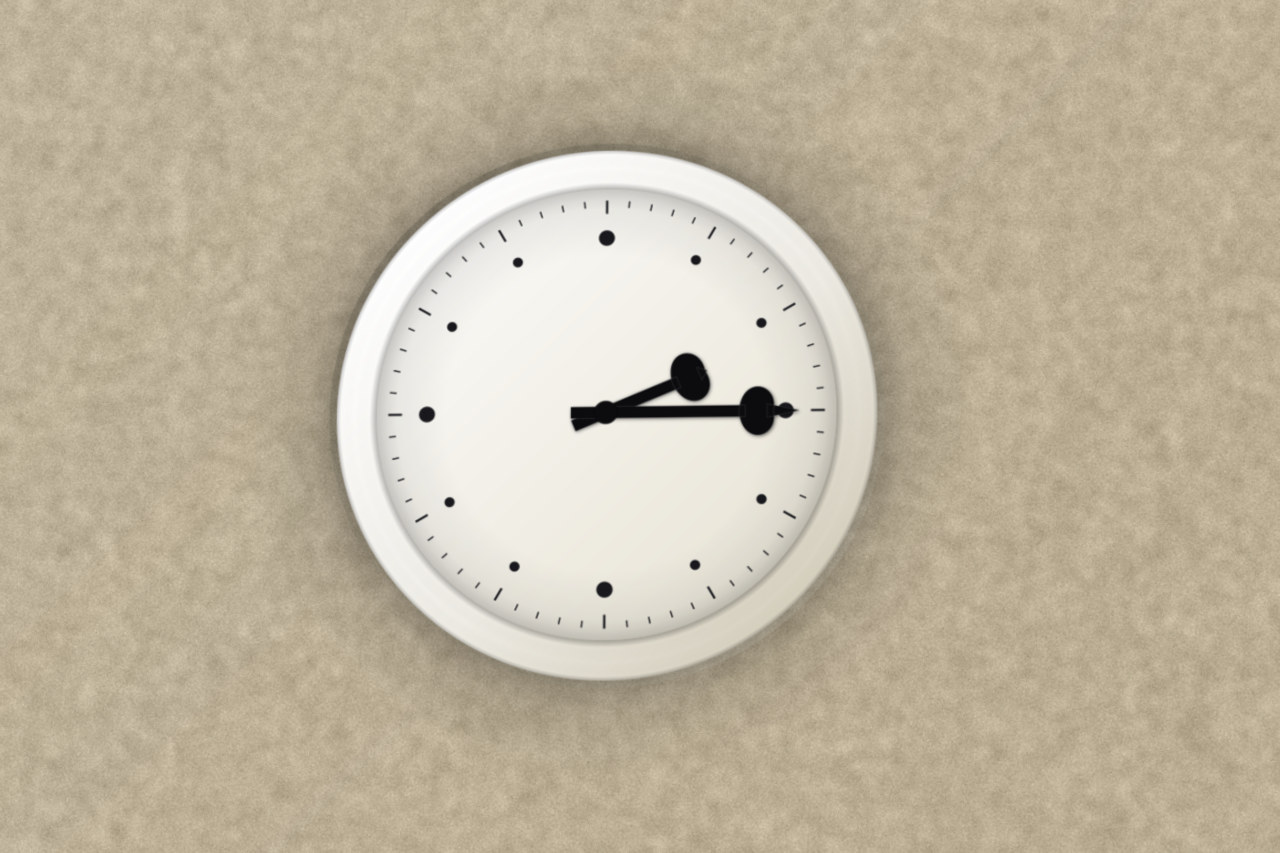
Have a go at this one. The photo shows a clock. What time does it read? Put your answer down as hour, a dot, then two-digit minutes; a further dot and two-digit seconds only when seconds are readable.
2.15
